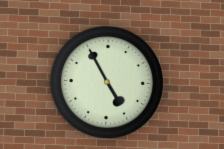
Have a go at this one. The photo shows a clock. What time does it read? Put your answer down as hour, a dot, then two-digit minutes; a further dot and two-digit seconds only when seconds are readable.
4.55
